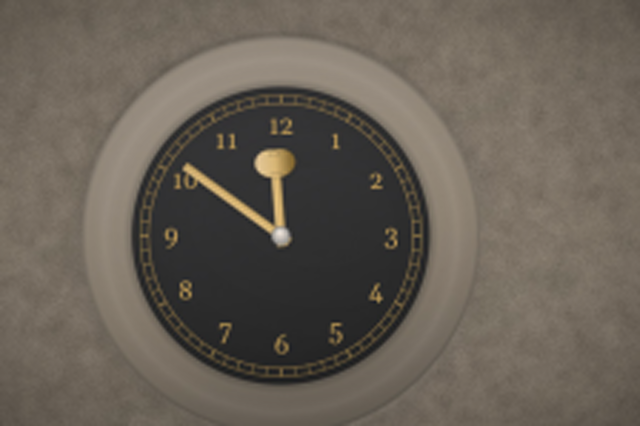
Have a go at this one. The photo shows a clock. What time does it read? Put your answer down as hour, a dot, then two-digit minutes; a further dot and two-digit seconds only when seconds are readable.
11.51
